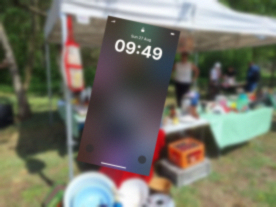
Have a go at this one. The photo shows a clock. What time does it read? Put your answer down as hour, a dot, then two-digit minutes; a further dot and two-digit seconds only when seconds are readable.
9.49
